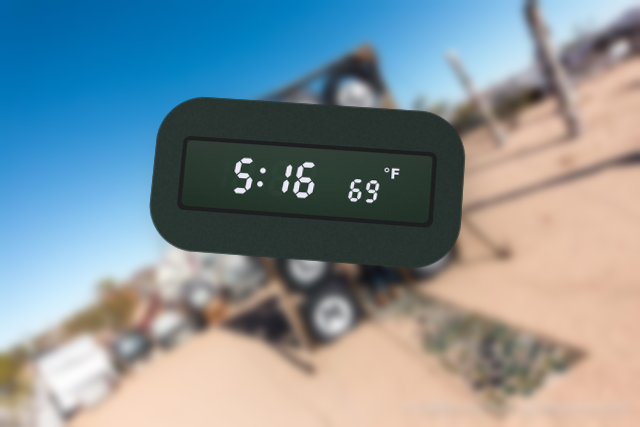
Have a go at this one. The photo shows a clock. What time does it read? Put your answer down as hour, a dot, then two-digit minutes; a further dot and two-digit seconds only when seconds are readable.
5.16
